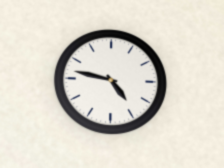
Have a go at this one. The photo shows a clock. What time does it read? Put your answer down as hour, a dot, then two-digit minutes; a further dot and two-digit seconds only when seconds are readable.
4.47
